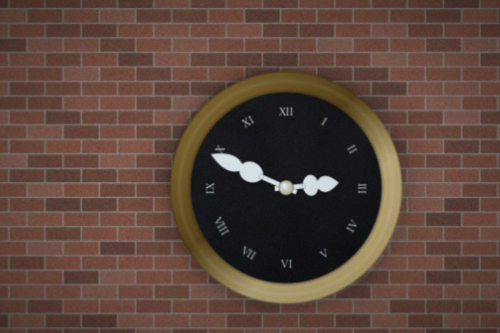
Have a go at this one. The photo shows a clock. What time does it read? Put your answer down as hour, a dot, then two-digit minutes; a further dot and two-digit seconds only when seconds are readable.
2.49
